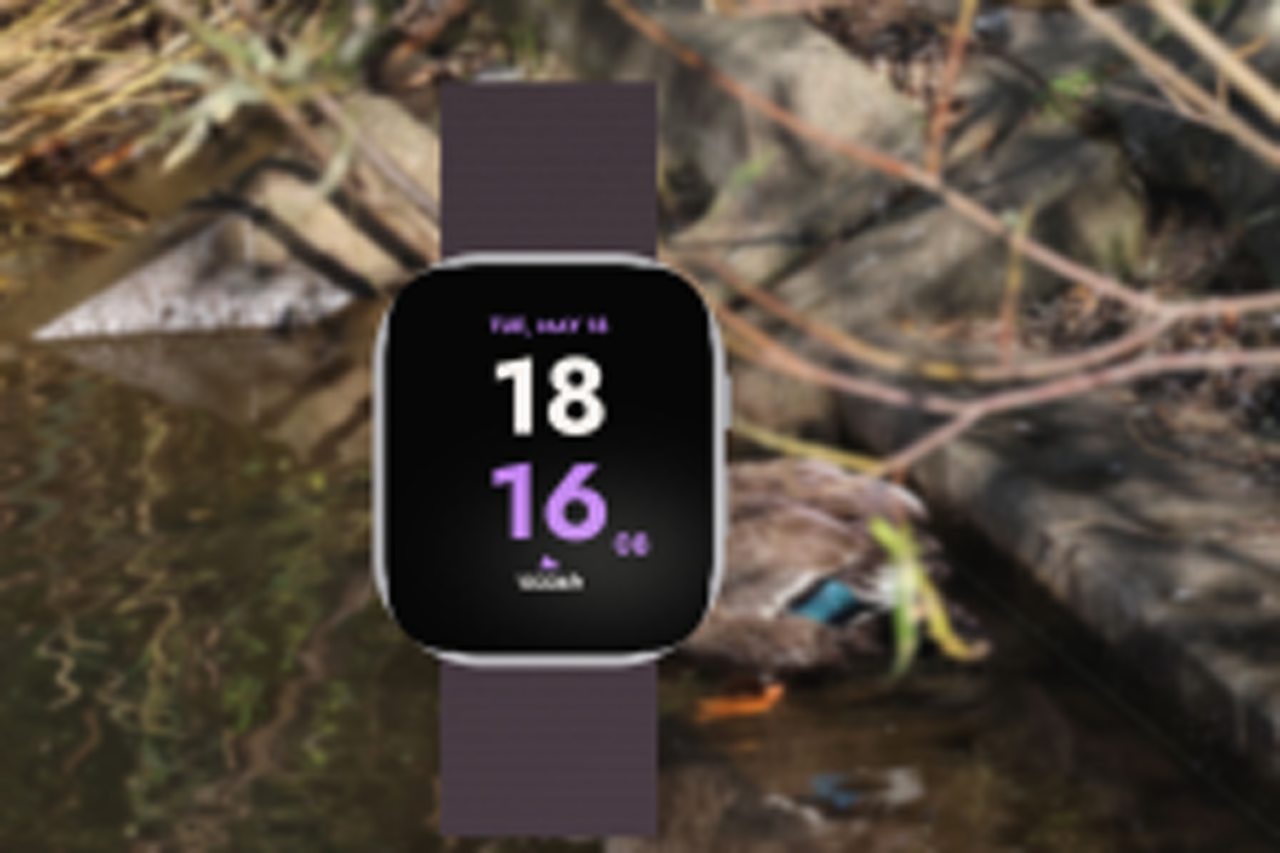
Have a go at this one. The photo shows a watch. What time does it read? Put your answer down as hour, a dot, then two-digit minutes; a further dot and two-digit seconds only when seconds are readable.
18.16
